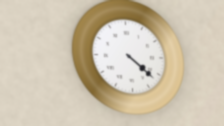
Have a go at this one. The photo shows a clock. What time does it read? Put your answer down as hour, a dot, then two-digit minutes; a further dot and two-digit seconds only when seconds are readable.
4.22
